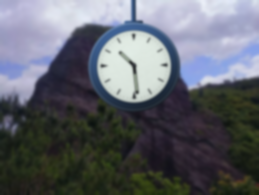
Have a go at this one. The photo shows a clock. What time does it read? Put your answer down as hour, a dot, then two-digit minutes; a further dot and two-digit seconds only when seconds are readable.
10.29
